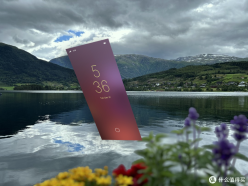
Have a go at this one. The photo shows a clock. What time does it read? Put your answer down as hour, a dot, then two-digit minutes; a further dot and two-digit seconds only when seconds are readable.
5.36
